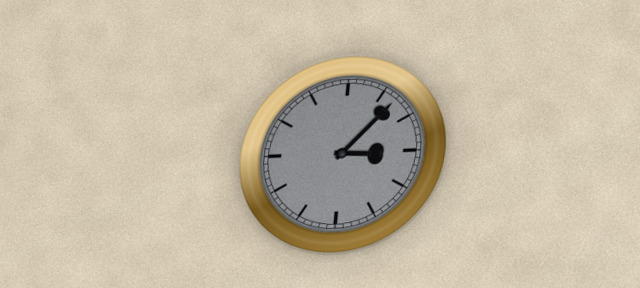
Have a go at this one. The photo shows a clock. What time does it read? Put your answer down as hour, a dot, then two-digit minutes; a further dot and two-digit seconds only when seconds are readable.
3.07
